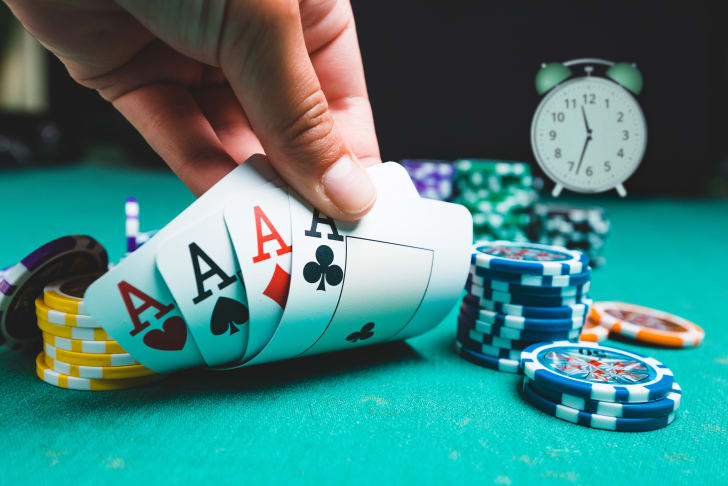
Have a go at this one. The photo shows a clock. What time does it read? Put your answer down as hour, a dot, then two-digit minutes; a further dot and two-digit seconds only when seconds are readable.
11.33
